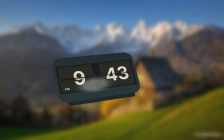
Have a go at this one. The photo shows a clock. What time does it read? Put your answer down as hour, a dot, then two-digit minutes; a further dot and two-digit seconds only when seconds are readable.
9.43
